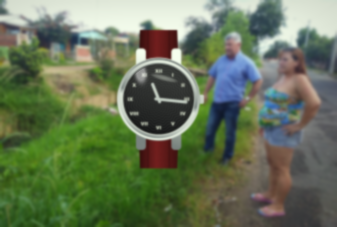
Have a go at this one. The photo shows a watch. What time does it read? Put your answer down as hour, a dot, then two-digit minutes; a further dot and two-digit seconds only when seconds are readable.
11.16
